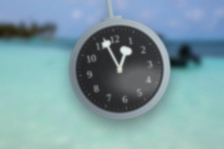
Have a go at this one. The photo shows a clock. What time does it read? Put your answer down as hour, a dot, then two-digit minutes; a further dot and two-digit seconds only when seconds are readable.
12.57
